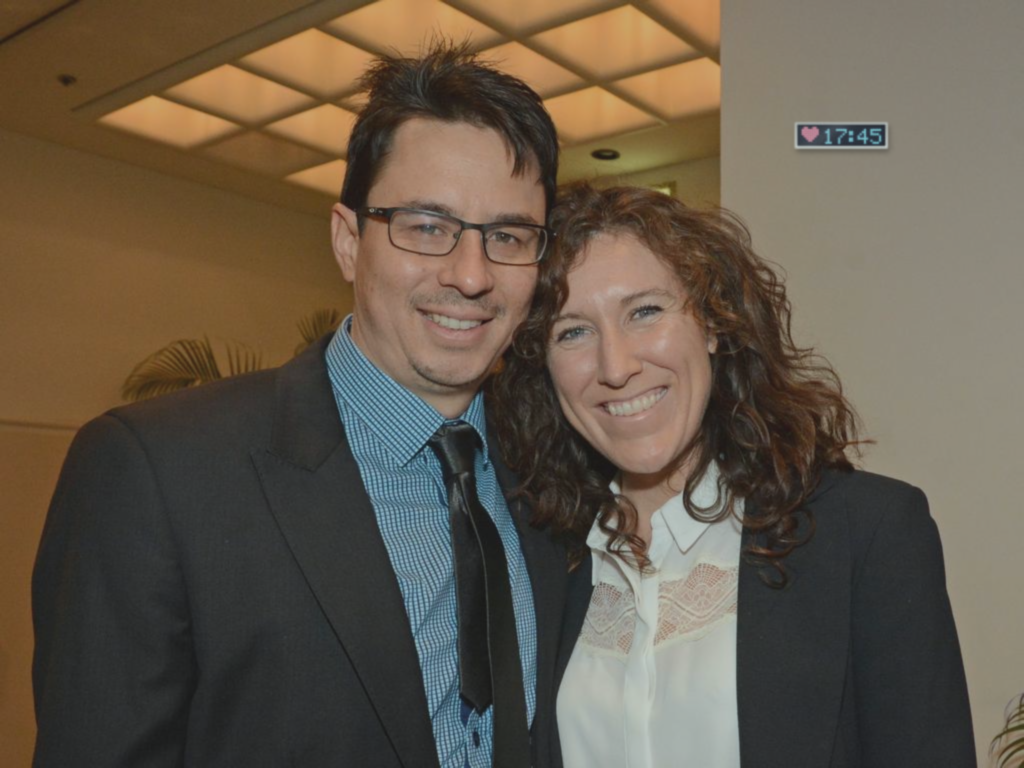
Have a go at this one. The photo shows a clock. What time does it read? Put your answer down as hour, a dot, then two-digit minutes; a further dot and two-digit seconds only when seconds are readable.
17.45
